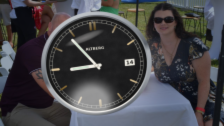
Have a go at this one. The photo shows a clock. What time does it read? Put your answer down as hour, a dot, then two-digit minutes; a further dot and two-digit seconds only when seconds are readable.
8.54
